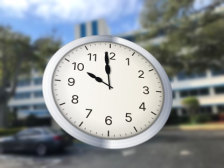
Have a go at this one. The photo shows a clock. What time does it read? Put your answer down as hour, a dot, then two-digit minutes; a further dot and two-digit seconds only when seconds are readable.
9.59
